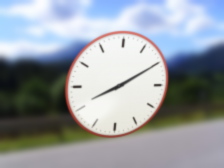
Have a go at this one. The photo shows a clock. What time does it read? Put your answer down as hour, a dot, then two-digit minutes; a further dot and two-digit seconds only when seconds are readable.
8.10
